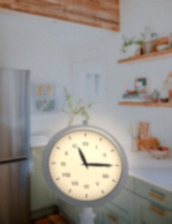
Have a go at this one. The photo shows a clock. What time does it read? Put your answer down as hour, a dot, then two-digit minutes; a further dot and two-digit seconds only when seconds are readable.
11.15
